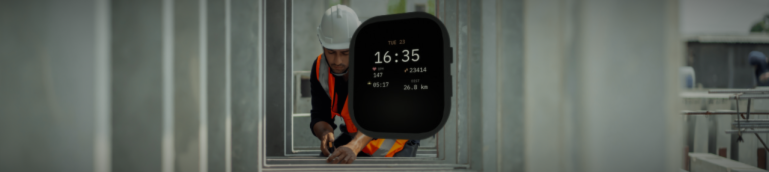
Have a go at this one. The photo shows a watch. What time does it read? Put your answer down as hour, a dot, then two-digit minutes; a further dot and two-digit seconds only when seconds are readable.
16.35
